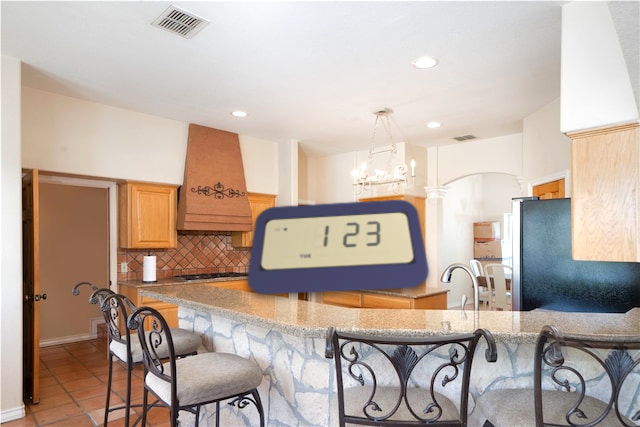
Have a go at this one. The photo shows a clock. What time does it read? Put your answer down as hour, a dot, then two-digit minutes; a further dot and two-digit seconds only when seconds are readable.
1.23
